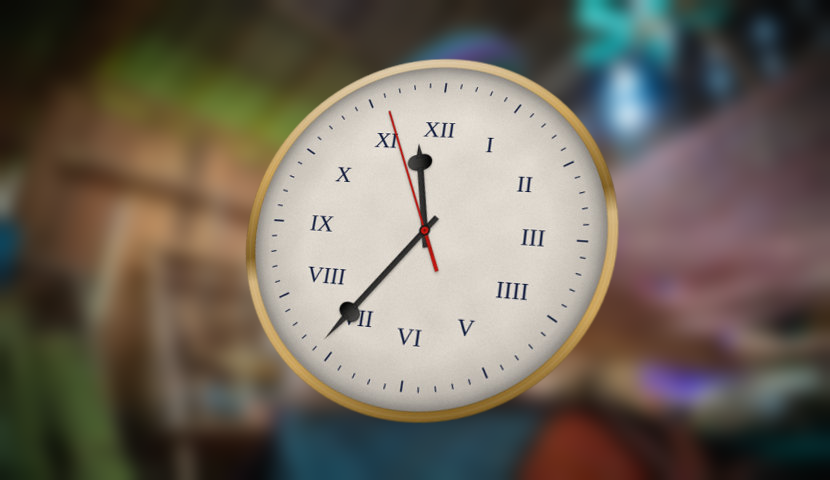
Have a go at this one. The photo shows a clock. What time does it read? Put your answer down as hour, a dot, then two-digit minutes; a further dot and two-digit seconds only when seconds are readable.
11.35.56
